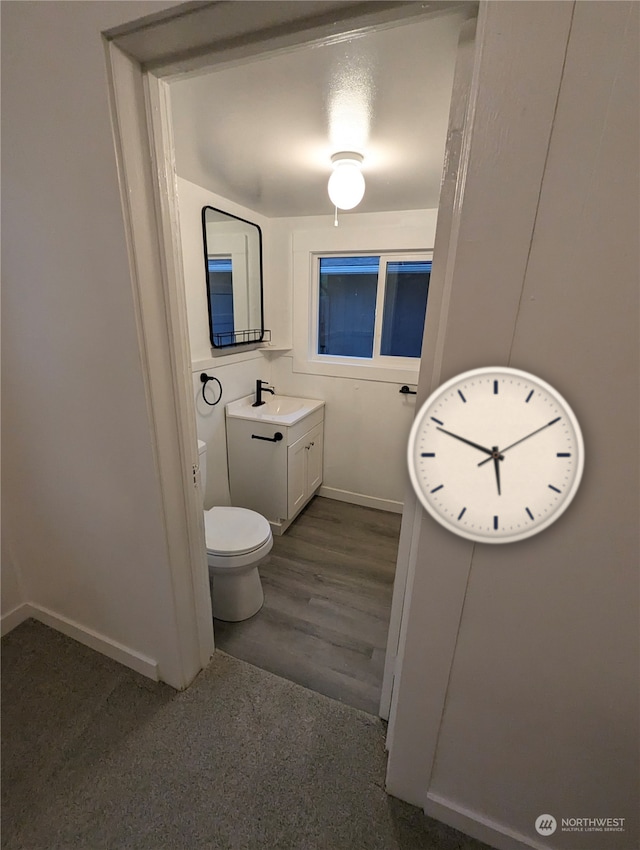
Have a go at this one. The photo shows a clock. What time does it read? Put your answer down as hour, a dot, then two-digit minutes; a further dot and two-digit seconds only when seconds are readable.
5.49.10
